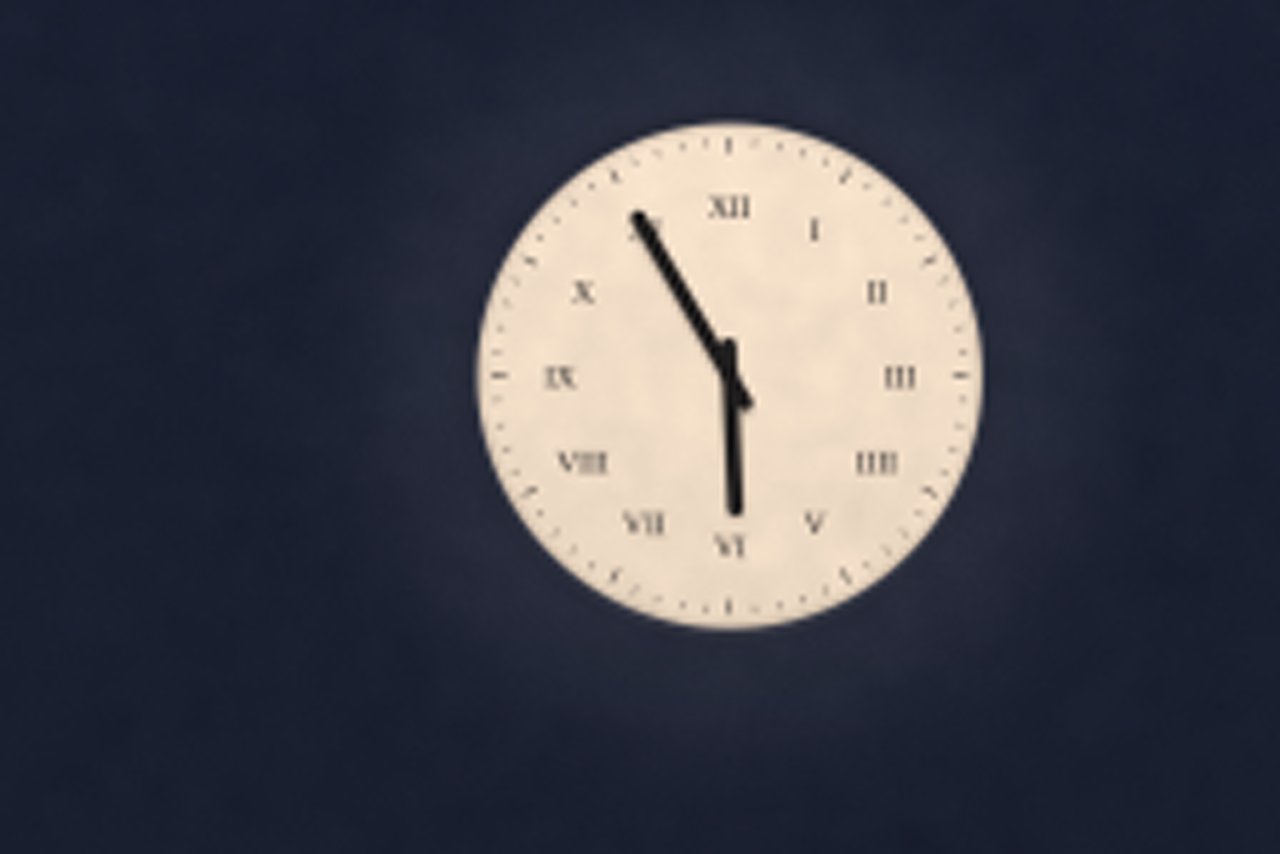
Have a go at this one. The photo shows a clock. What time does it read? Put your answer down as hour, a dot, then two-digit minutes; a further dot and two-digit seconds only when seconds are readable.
5.55
